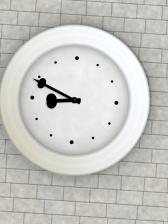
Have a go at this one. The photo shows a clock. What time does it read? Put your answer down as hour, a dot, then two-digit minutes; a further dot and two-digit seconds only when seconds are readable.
8.49
